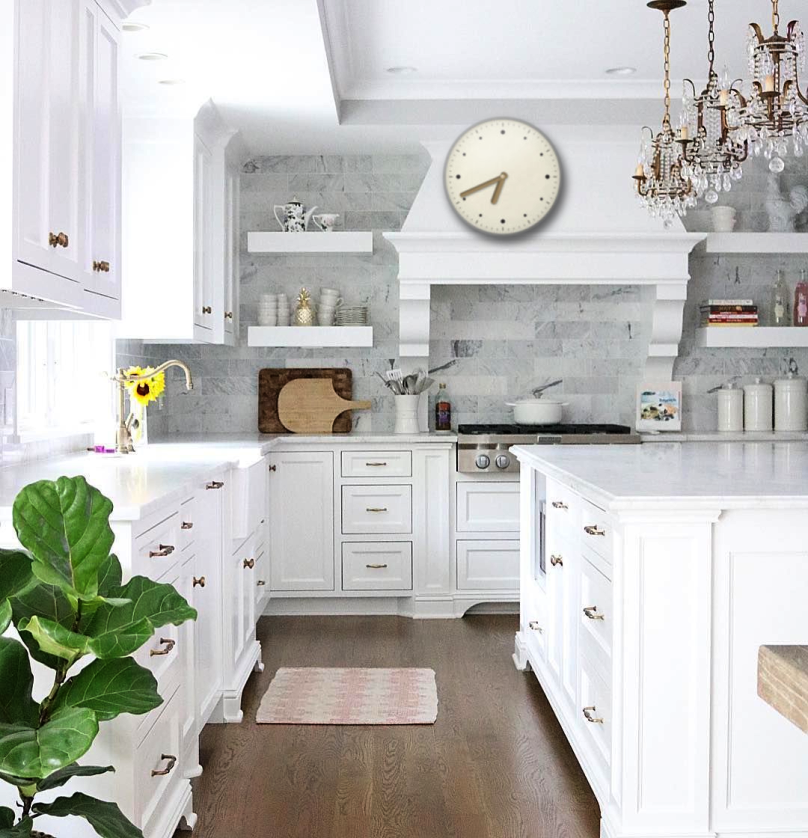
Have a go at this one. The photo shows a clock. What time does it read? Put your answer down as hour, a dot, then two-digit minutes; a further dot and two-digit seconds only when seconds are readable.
6.41
